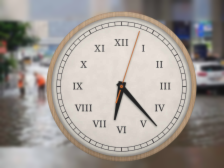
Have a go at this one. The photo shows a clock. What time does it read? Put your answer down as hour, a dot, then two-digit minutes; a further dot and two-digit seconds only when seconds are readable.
6.23.03
